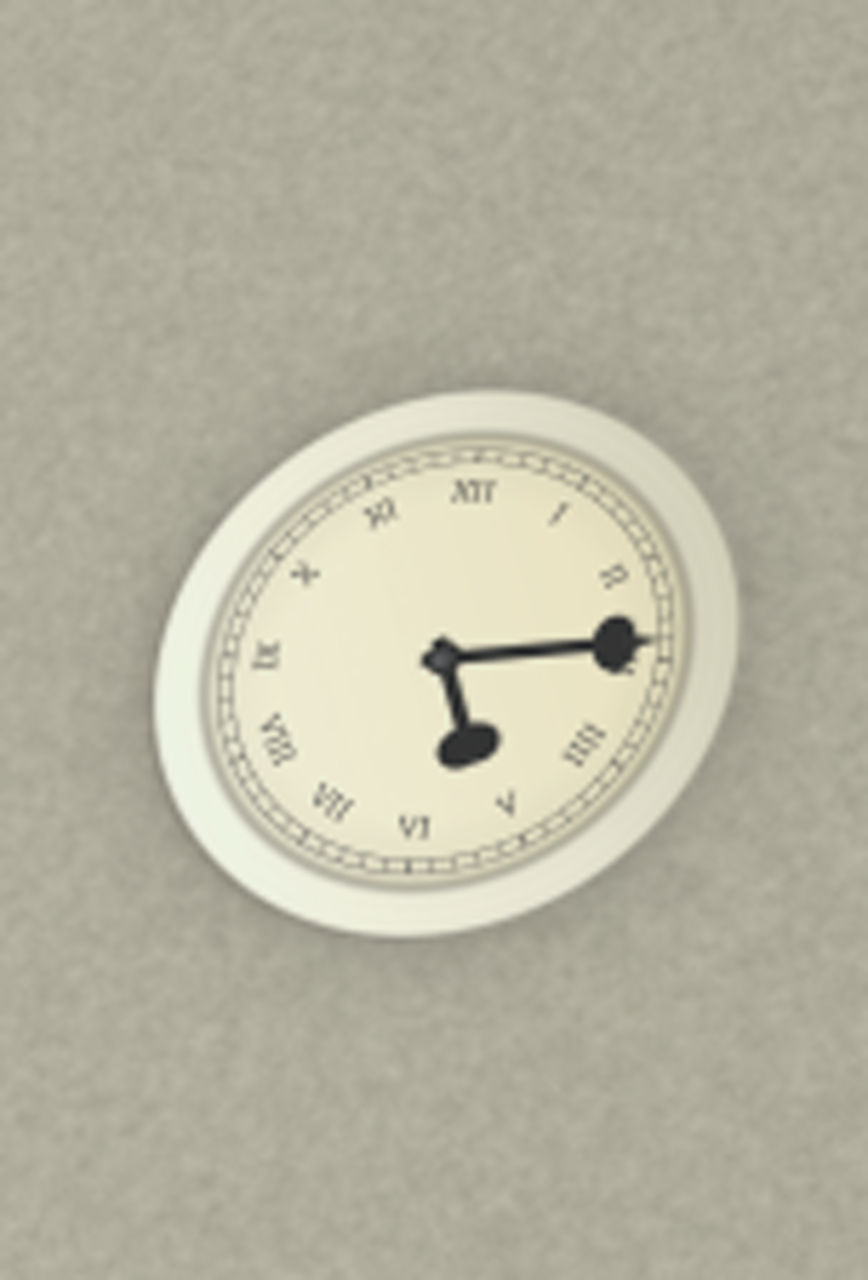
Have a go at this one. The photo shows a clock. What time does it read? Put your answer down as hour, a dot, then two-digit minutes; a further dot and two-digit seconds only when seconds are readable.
5.14
